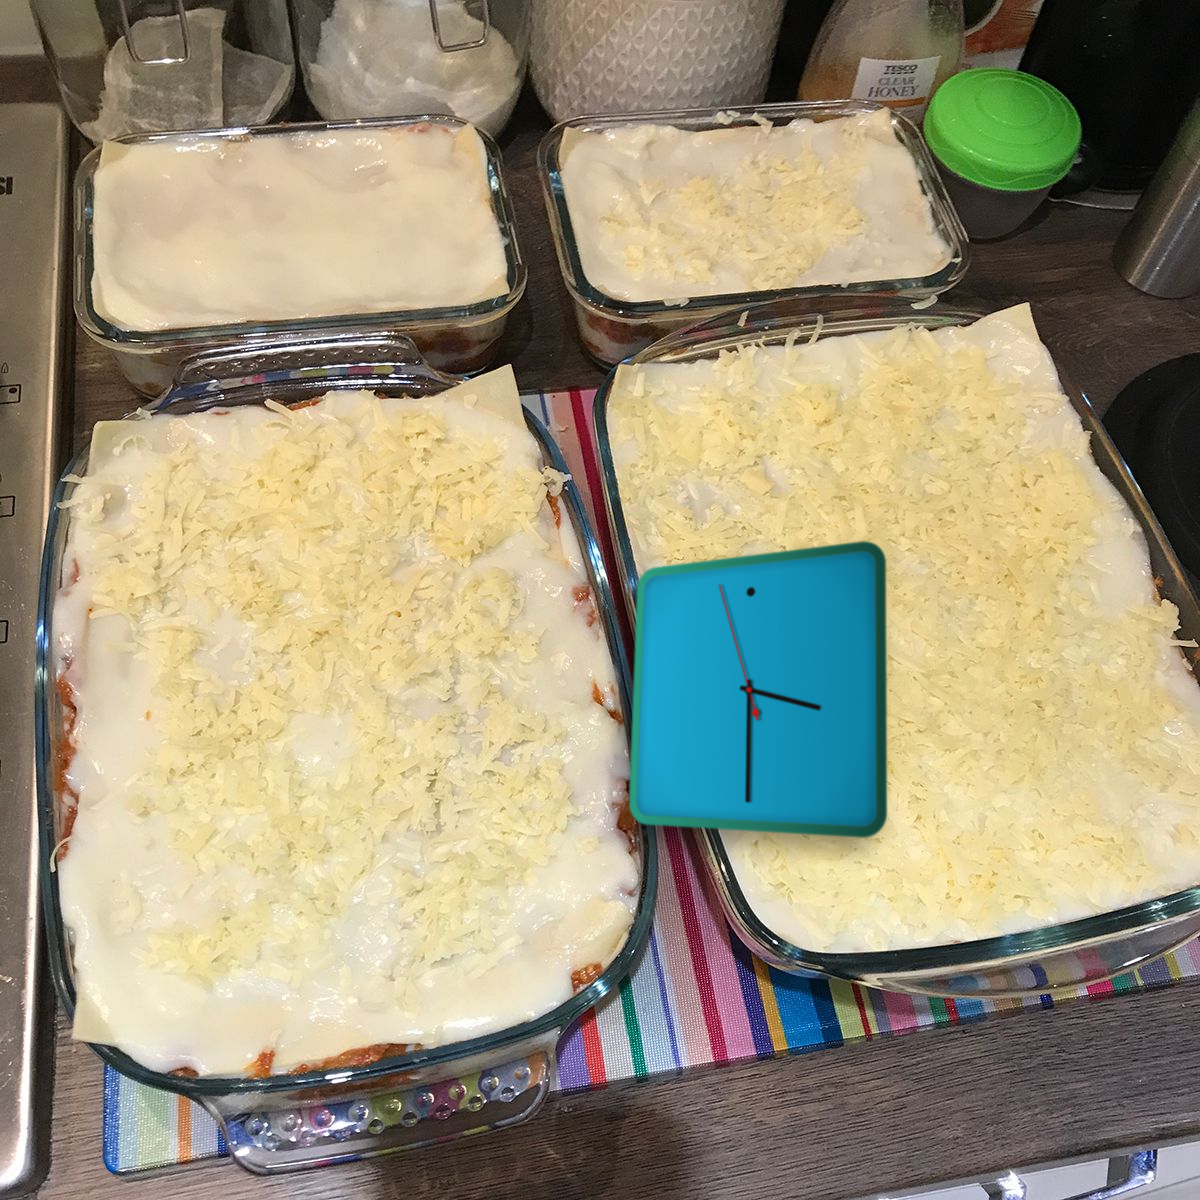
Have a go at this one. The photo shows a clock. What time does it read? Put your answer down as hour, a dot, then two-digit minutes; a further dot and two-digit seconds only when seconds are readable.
3.29.57
